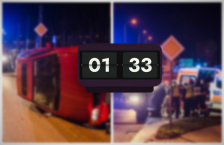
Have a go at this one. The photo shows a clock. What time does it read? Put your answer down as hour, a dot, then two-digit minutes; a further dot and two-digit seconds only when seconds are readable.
1.33
